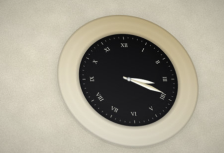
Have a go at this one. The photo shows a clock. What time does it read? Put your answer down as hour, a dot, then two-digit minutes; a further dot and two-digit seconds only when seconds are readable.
3.19
